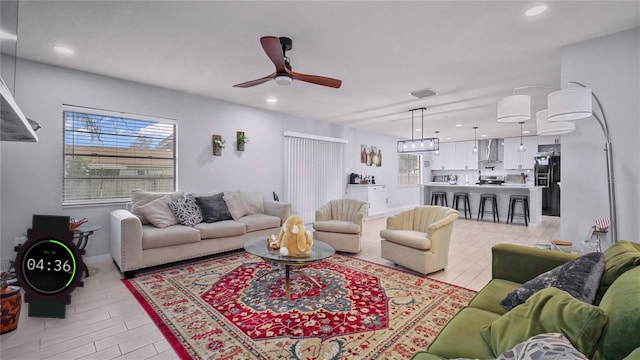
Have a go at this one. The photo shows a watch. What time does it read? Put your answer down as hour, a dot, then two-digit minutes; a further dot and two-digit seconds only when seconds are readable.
4.36
